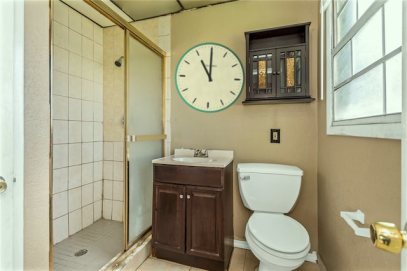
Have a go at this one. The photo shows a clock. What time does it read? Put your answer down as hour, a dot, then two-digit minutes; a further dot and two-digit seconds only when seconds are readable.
11.00
